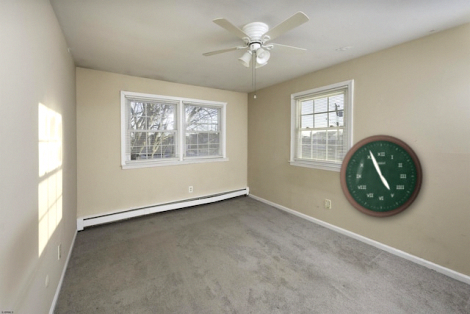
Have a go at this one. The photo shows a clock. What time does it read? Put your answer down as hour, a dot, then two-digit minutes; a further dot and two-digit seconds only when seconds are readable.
4.56
